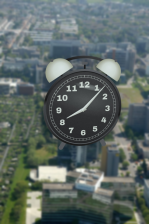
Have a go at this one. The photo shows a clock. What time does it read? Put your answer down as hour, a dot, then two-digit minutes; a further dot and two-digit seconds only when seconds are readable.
8.07
